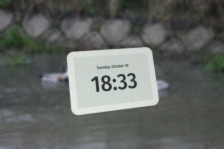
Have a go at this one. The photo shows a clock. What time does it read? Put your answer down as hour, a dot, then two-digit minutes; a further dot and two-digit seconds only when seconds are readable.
18.33
